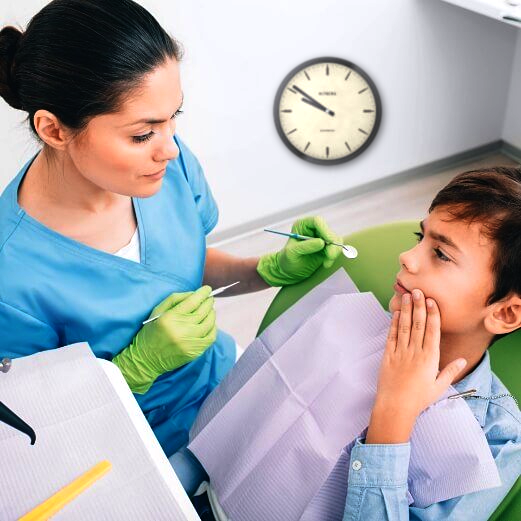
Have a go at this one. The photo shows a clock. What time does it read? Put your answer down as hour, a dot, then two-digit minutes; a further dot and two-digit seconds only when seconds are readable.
9.51
